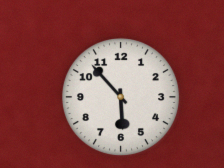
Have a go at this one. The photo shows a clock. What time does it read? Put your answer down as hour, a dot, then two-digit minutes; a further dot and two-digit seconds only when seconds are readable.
5.53
